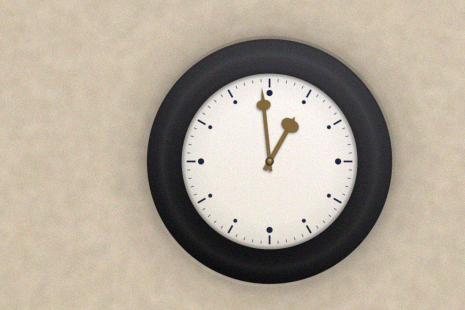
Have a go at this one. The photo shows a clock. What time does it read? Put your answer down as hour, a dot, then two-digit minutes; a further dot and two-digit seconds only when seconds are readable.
12.59
